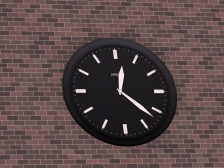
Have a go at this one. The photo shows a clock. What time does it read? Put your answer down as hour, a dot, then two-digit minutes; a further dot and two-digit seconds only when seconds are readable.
12.22
